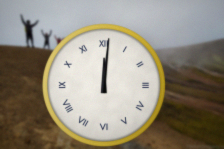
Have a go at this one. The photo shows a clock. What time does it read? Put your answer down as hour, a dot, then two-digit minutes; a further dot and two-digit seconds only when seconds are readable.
12.01
